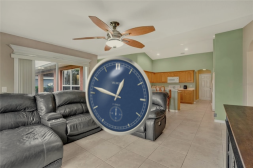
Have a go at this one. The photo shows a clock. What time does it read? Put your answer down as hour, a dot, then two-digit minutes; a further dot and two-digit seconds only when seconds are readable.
12.47
